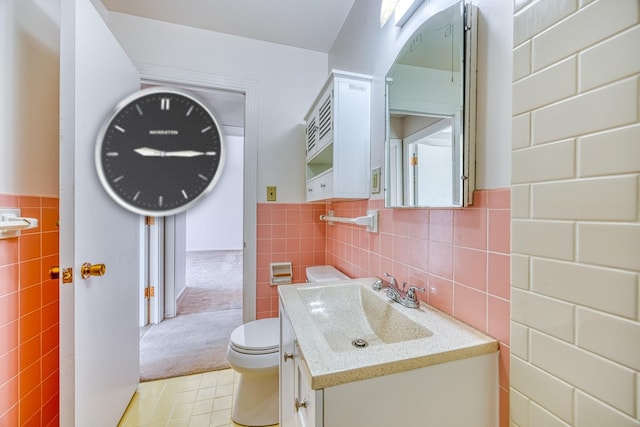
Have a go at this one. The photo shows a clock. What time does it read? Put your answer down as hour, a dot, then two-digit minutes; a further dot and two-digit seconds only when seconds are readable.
9.15
